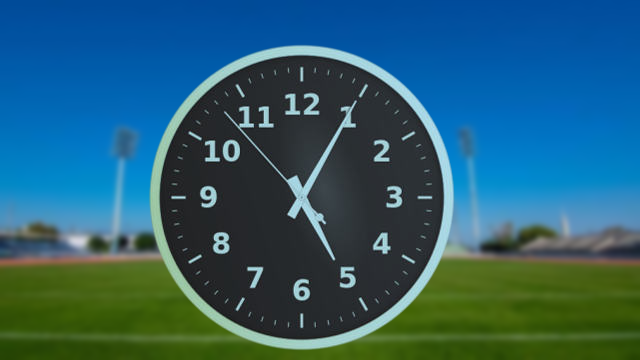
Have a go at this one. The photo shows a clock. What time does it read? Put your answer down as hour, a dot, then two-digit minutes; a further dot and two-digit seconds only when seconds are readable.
5.04.53
